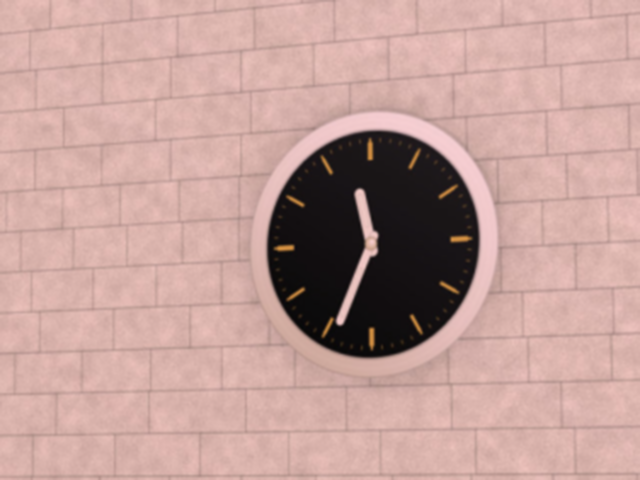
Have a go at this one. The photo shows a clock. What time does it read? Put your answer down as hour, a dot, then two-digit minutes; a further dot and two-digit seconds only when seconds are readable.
11.34
